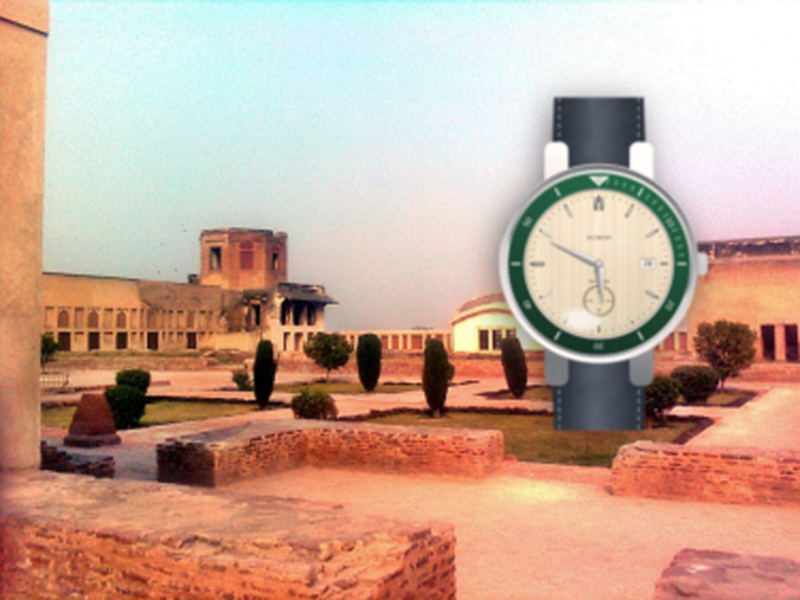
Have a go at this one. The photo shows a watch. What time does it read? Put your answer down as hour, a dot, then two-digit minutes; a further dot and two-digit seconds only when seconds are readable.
5.49
